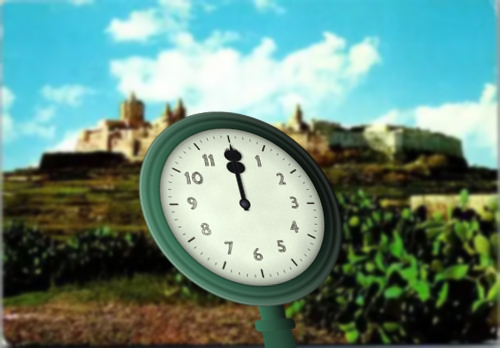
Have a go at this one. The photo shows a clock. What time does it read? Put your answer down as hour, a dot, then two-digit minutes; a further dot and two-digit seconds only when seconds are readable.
12.00
